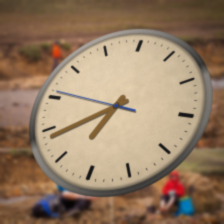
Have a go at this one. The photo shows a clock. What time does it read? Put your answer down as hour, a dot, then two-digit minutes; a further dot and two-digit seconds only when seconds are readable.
6.38.46
